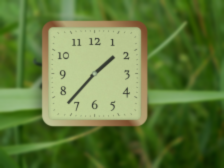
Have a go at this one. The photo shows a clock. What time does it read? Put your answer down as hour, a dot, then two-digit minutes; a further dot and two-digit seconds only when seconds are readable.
1.37
